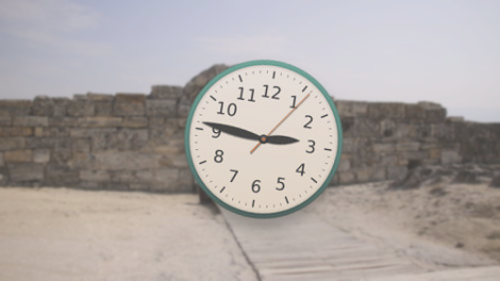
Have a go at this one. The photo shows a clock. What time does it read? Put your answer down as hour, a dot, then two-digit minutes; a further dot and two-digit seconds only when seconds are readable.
2.46.06
